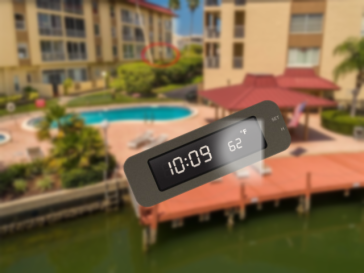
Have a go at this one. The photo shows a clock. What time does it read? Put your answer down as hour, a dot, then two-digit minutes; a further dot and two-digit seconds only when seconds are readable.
10.09
